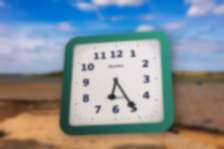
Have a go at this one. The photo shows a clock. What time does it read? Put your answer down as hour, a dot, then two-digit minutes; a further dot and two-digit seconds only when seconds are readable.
6.25
